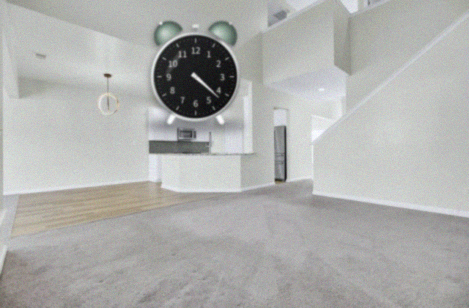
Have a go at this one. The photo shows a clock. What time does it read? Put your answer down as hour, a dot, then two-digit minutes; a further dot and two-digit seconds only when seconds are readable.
4.22
